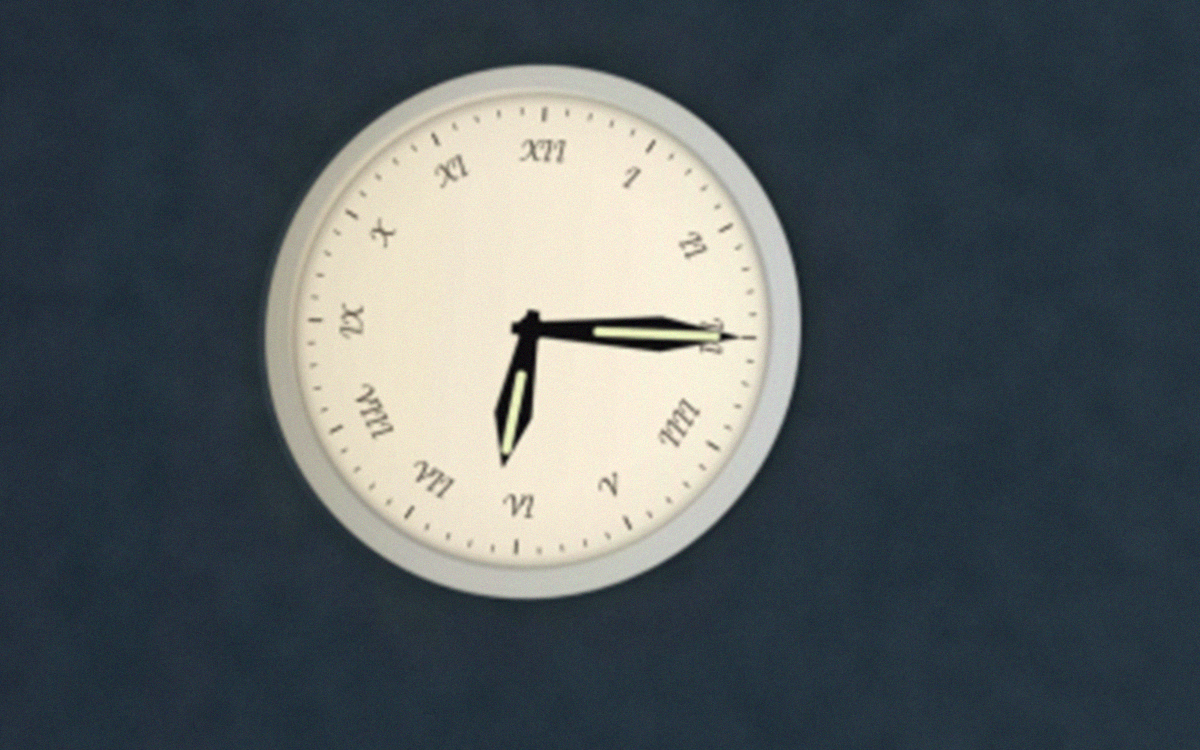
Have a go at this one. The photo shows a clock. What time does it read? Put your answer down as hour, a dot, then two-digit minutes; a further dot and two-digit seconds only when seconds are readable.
6.15
